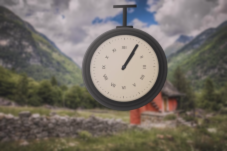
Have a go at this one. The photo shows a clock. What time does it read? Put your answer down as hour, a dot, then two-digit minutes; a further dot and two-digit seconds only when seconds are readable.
1.05
